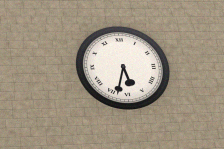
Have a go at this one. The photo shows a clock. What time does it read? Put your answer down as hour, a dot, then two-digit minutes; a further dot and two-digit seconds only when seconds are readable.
5.33
